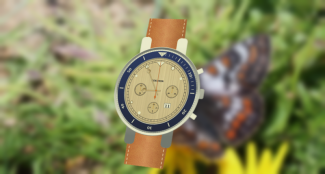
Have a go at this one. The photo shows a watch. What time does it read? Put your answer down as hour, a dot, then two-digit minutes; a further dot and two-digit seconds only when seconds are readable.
8.55
